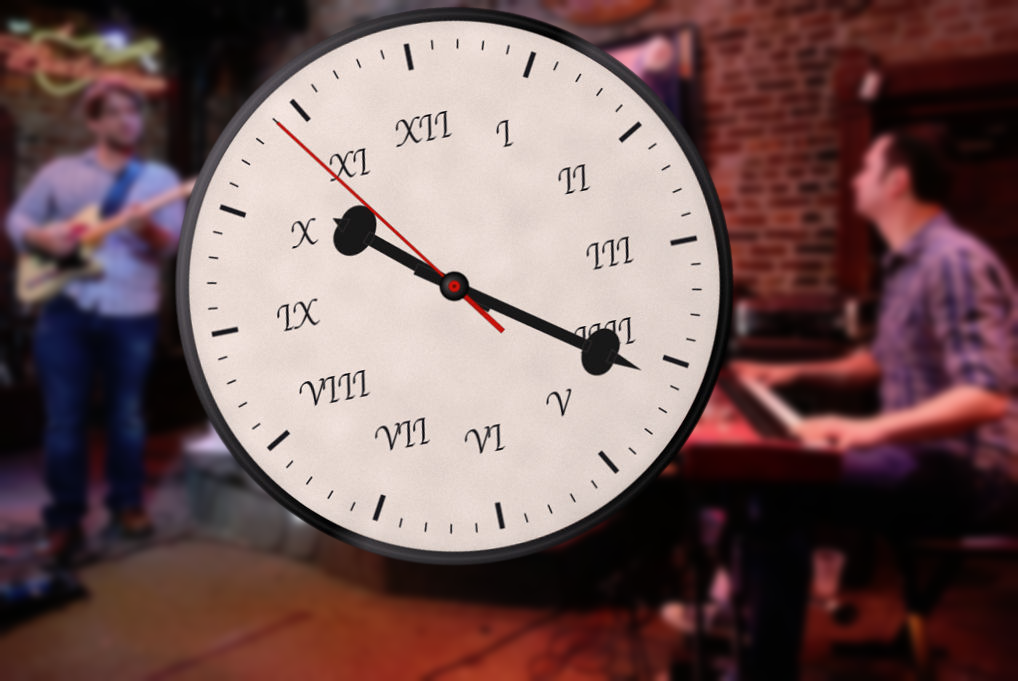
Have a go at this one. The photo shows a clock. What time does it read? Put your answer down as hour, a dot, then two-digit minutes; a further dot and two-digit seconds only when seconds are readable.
10.20.54
